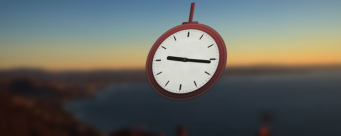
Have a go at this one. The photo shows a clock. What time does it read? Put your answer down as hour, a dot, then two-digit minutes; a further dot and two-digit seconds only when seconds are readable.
9.16
